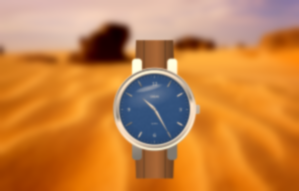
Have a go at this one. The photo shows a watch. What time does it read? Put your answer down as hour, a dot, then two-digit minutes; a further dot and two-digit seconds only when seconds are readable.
10.25
